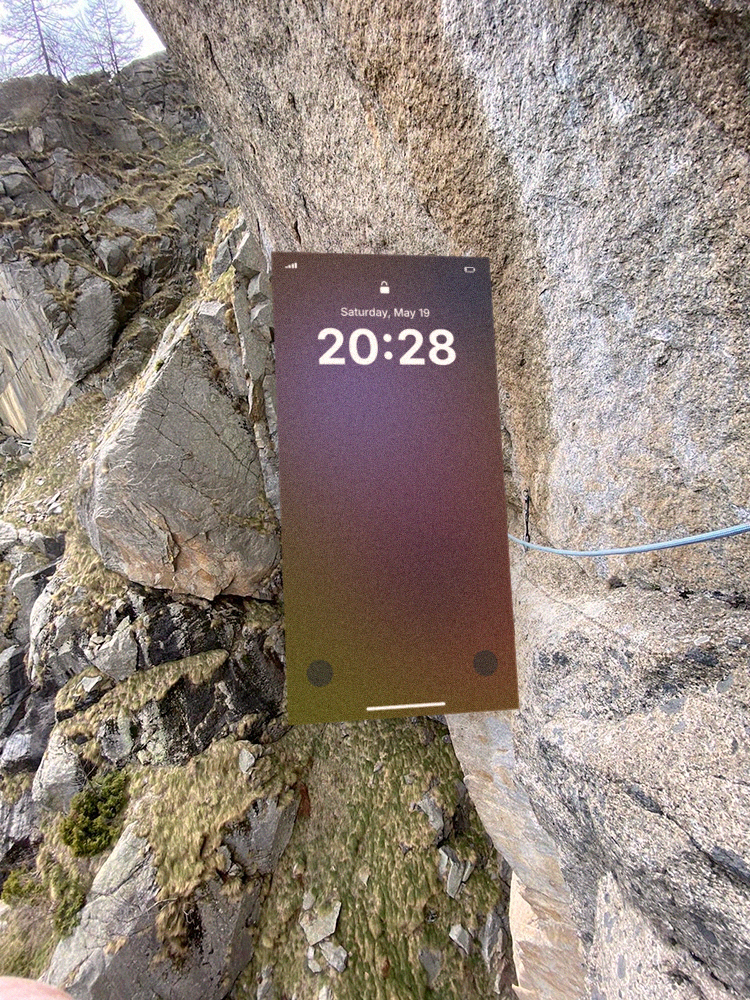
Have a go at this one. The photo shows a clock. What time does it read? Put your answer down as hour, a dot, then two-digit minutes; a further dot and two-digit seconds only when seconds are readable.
20.28
